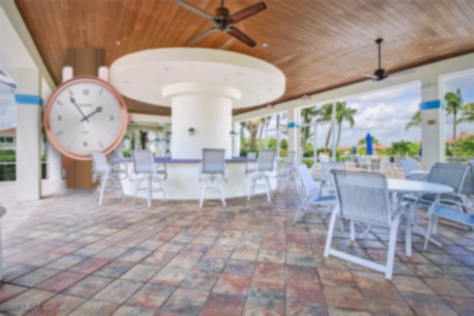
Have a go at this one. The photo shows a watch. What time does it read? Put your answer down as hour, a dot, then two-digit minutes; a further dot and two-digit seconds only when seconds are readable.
1.54
